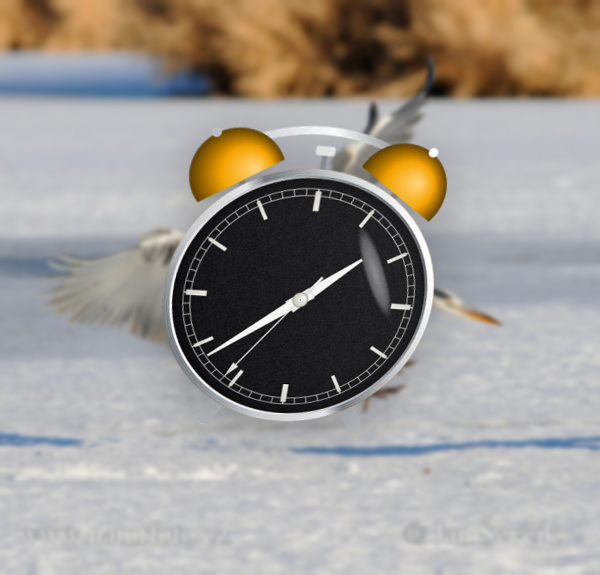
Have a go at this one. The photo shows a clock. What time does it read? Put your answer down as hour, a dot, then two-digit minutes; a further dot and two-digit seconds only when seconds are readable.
1.38.36
